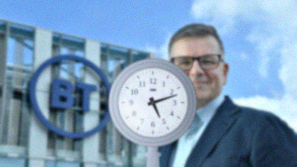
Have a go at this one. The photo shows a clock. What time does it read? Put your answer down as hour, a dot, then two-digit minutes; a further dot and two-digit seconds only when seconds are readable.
5.12
